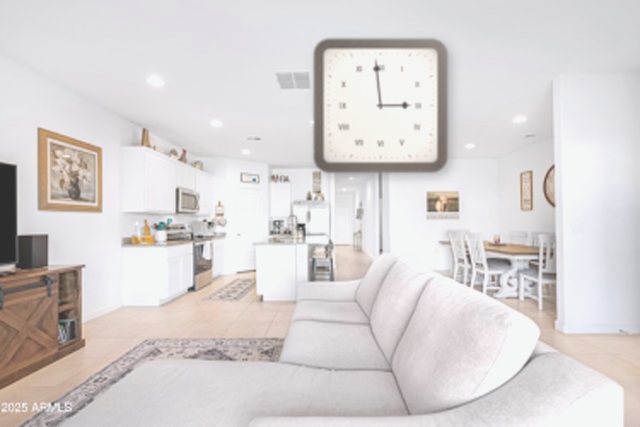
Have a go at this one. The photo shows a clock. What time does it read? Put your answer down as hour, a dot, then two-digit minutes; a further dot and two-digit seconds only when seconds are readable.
2.59
